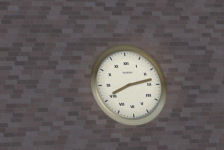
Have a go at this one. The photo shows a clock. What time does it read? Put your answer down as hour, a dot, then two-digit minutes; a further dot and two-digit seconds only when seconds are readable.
8.13
